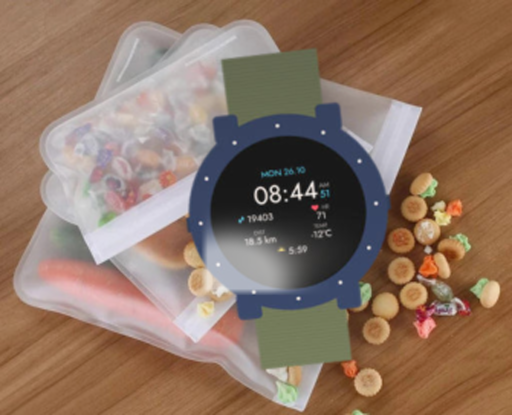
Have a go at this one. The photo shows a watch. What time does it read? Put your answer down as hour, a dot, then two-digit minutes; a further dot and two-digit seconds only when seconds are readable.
8.44
